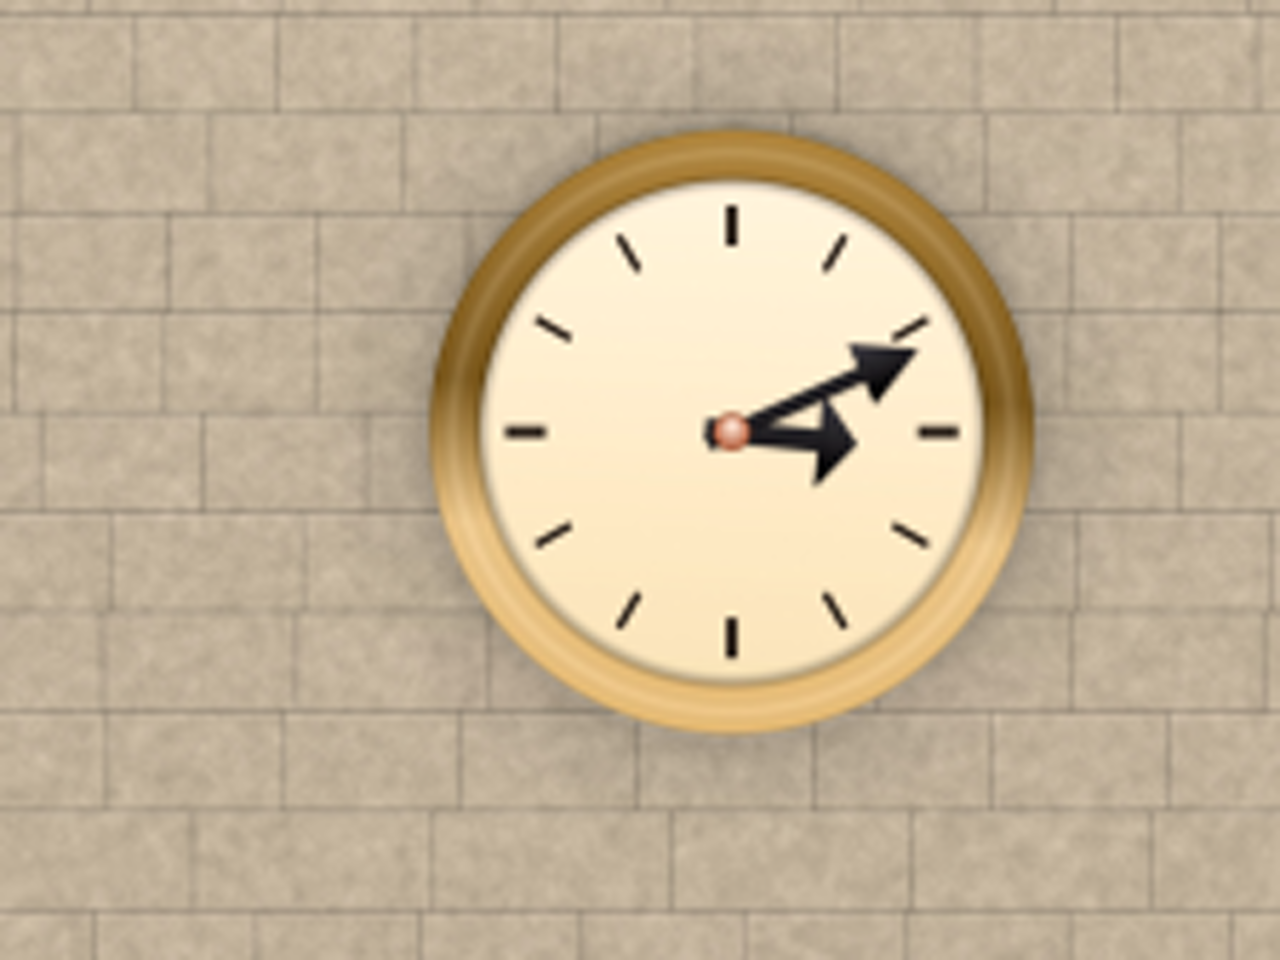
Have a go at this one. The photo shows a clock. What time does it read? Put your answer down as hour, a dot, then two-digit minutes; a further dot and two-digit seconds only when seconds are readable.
3.11
